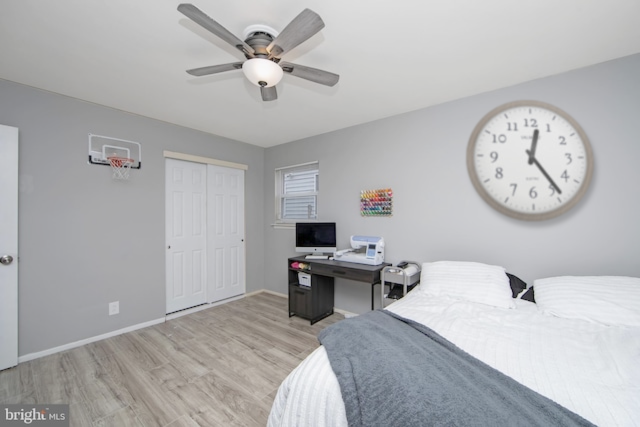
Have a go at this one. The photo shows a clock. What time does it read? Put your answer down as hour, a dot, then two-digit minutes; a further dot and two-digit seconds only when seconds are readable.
12.24
